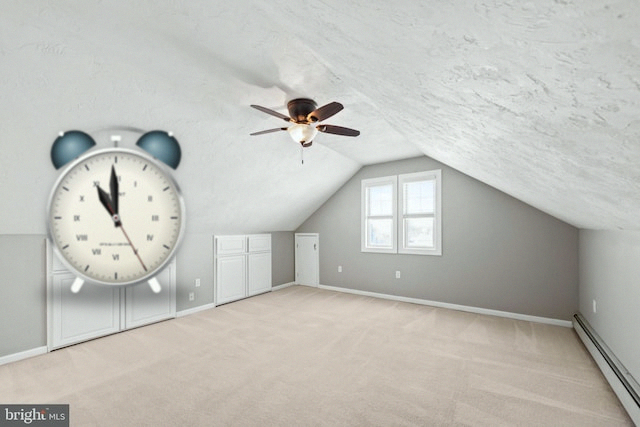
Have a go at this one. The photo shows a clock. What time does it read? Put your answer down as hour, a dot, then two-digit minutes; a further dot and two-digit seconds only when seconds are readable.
10.59.25
